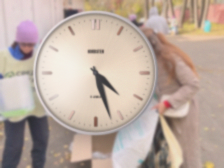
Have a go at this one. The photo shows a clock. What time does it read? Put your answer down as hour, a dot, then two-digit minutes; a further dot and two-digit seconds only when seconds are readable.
4.27
